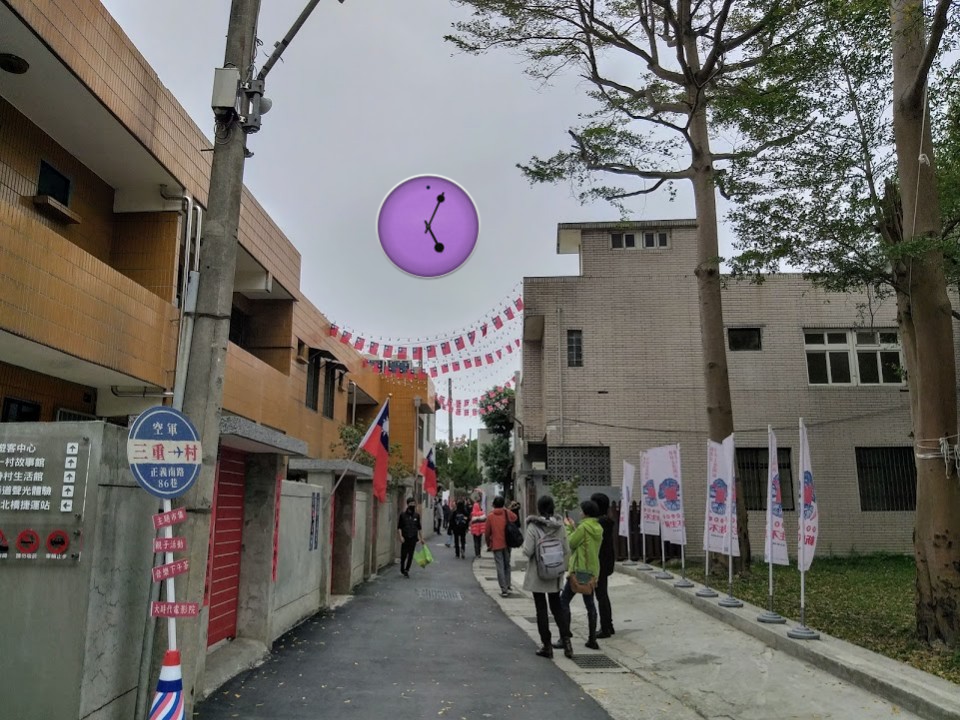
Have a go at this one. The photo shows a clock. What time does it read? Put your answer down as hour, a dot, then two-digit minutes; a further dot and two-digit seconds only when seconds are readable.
5.04
